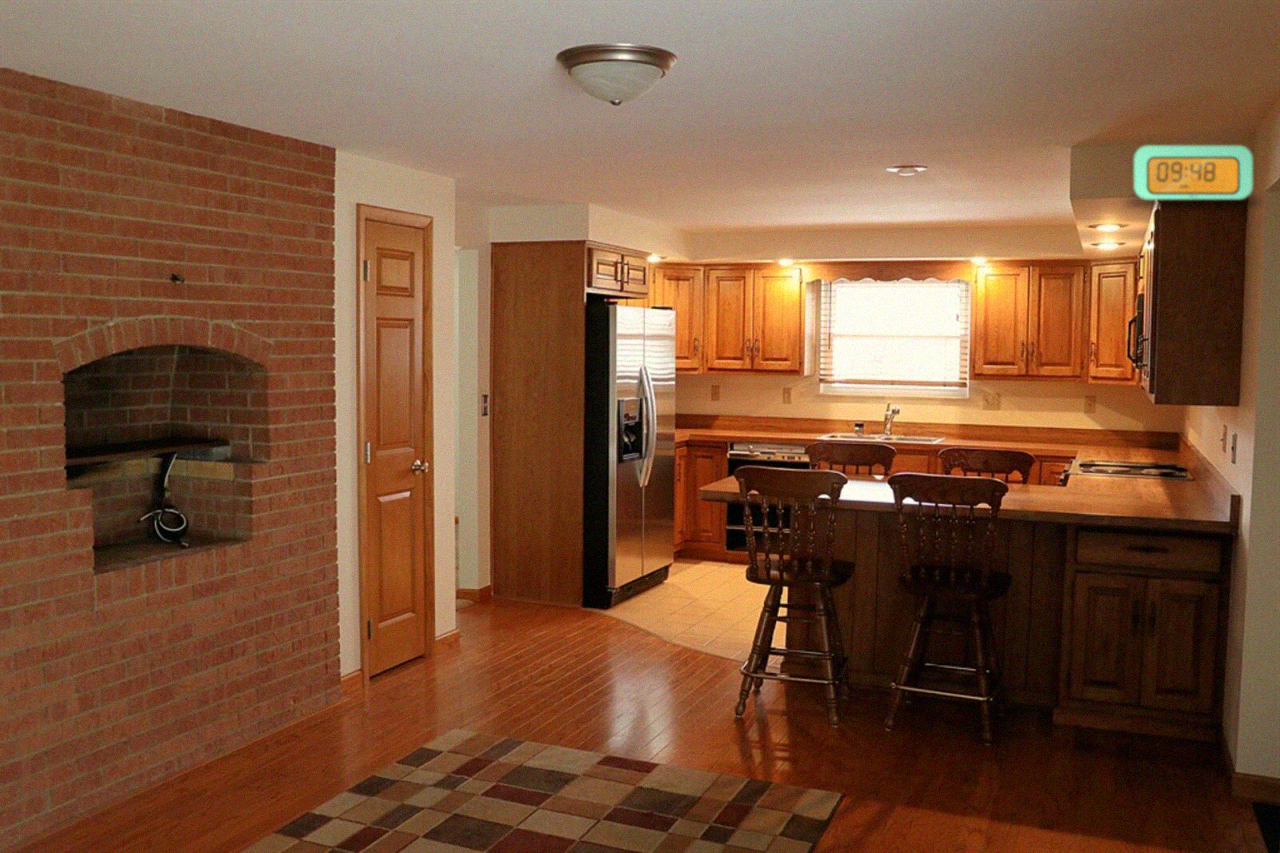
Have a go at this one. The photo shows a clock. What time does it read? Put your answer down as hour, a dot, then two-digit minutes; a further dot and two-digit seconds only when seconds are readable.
9.48
